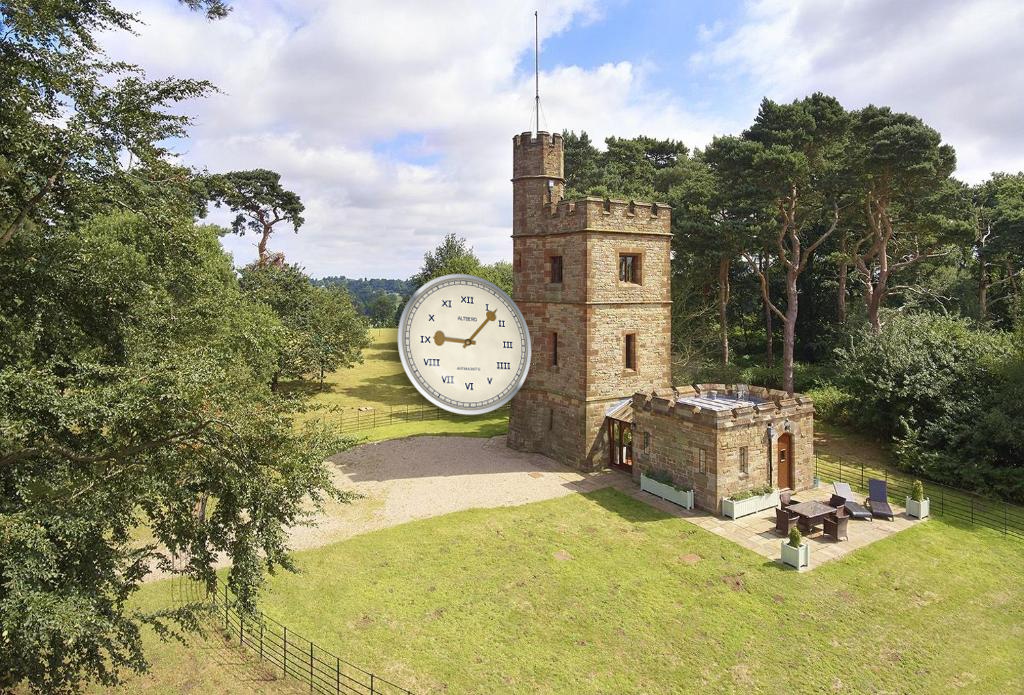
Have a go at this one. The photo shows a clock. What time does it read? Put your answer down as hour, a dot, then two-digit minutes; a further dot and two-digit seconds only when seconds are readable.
9.07
